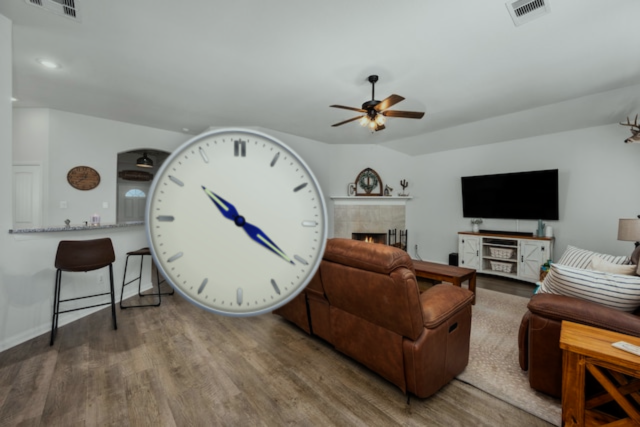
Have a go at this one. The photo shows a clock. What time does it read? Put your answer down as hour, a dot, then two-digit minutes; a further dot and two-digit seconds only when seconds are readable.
10.21
